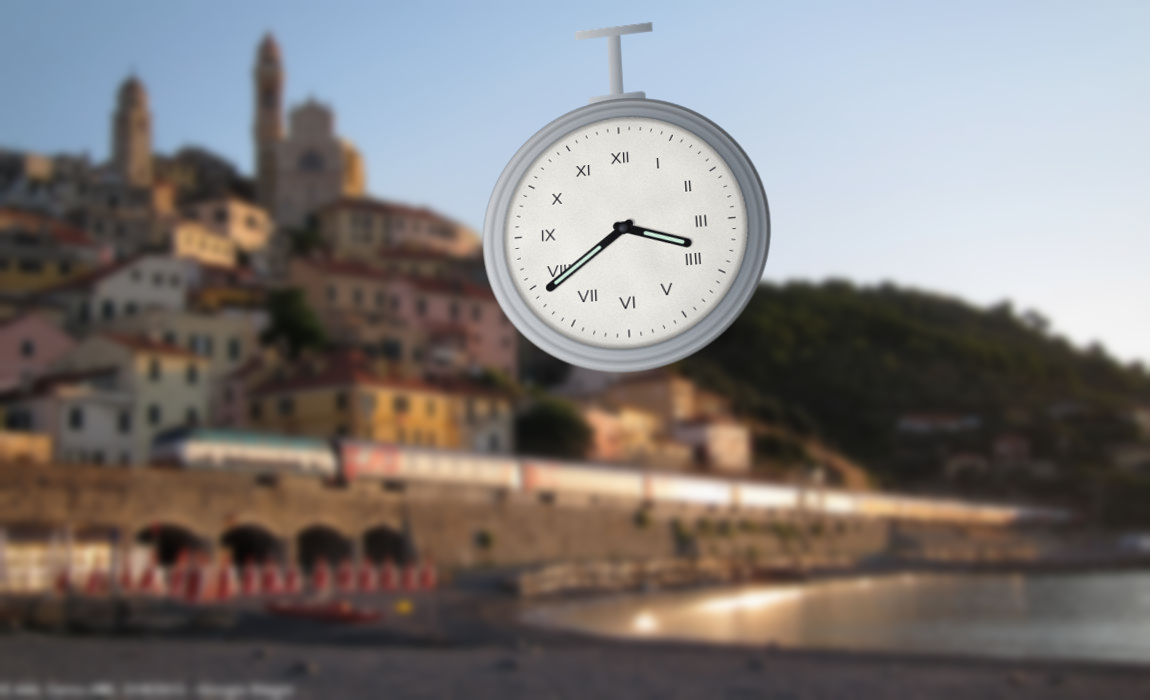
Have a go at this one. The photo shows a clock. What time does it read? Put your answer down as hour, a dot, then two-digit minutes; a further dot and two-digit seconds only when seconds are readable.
3.39
